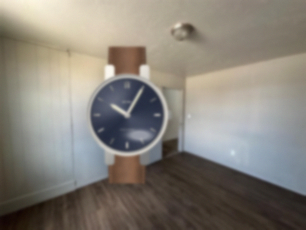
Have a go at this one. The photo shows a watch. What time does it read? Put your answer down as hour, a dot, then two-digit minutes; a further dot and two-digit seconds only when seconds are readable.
10.05
